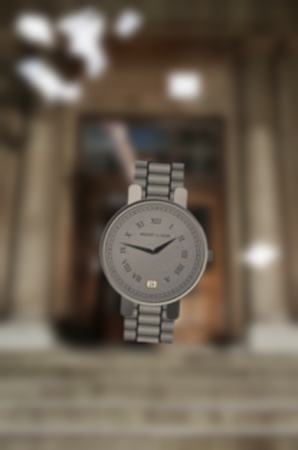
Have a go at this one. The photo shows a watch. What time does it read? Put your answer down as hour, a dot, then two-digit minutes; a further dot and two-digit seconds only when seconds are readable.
1.47
